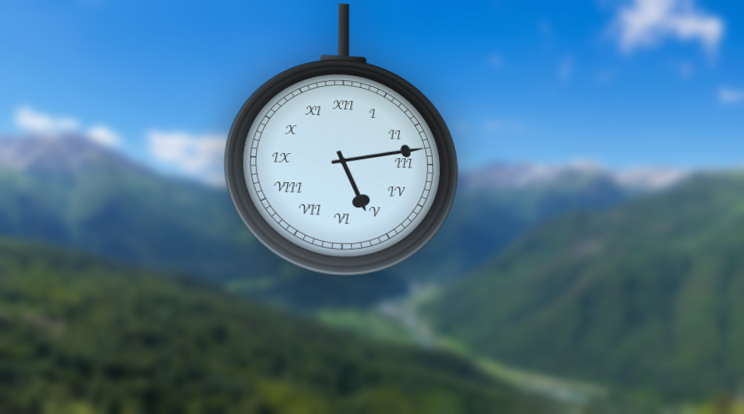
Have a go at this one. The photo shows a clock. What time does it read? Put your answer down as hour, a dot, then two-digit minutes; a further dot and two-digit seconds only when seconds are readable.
5.13
